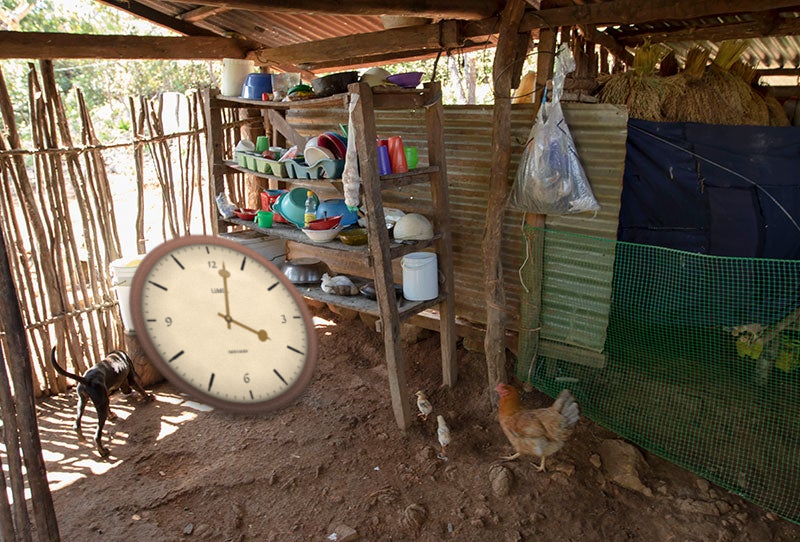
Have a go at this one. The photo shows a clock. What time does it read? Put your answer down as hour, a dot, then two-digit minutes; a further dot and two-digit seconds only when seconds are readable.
4.02
